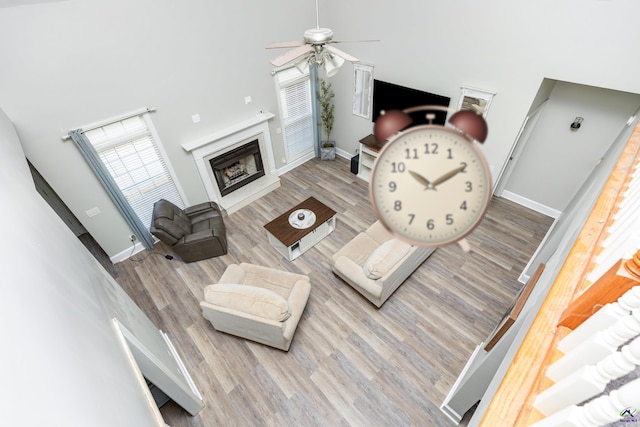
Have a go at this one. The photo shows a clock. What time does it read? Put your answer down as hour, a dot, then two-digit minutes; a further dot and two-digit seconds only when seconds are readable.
10.10
